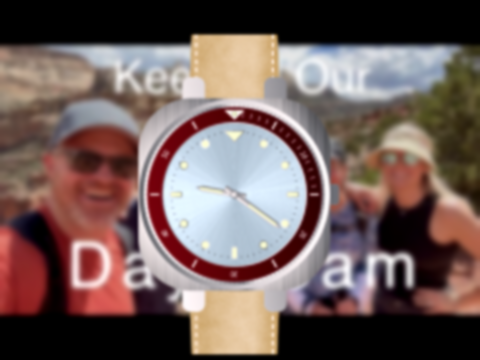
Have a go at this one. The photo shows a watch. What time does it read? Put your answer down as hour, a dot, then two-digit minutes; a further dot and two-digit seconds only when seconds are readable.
9.21
